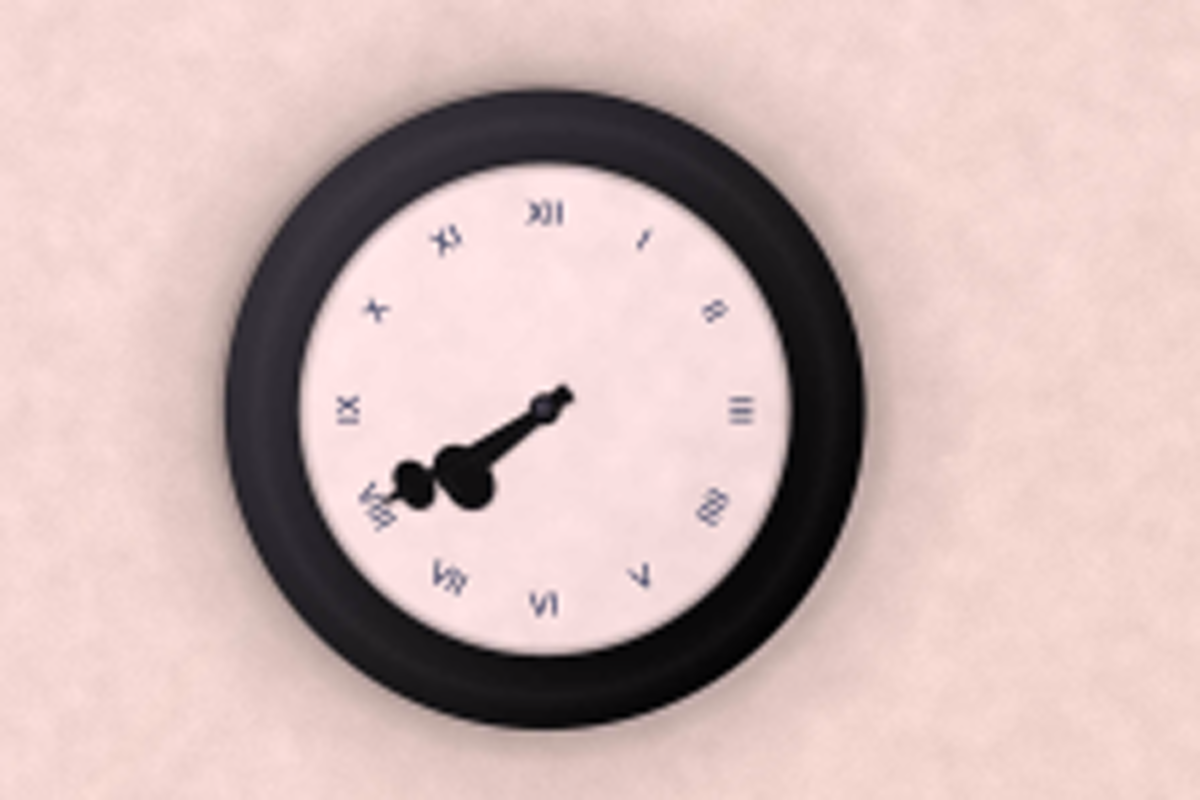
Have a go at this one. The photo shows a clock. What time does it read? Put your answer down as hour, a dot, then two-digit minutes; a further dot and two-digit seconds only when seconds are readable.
7.40
